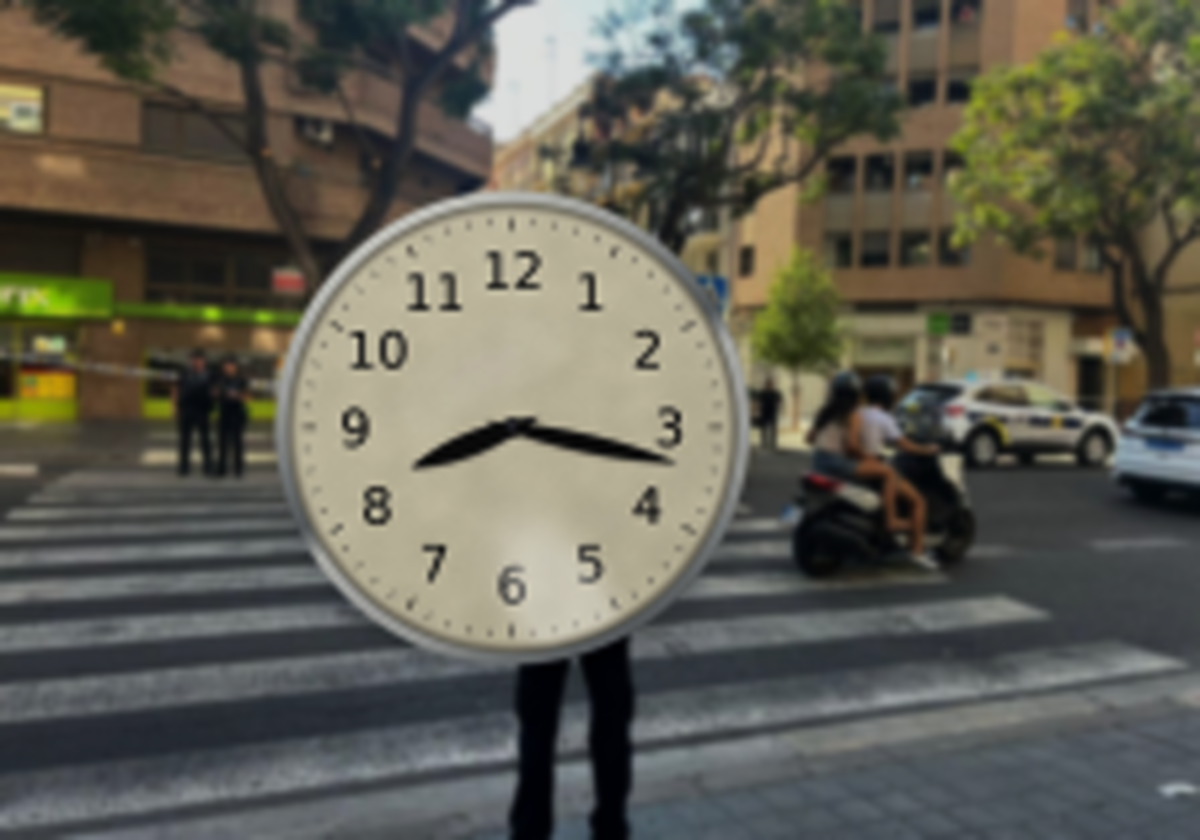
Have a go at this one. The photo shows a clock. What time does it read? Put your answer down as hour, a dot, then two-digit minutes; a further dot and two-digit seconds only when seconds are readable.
8.17
